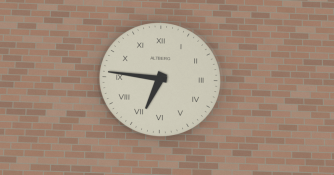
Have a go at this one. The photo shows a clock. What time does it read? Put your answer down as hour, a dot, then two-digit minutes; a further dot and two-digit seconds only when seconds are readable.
6.46
